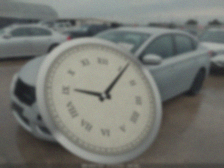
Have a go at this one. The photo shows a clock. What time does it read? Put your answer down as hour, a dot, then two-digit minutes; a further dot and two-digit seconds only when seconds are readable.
9.06
